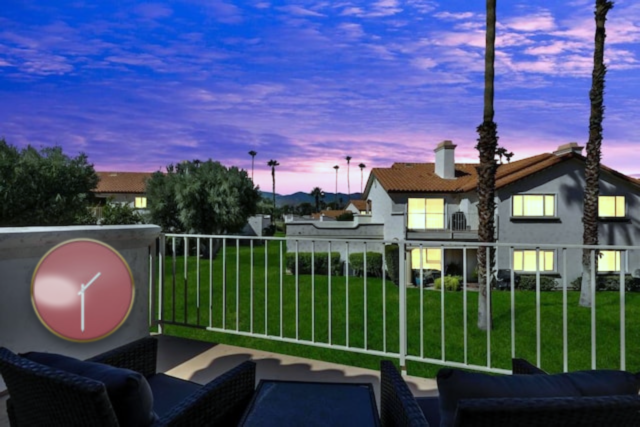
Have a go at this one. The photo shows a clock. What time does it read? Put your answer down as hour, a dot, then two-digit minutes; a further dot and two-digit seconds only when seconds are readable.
1.30
